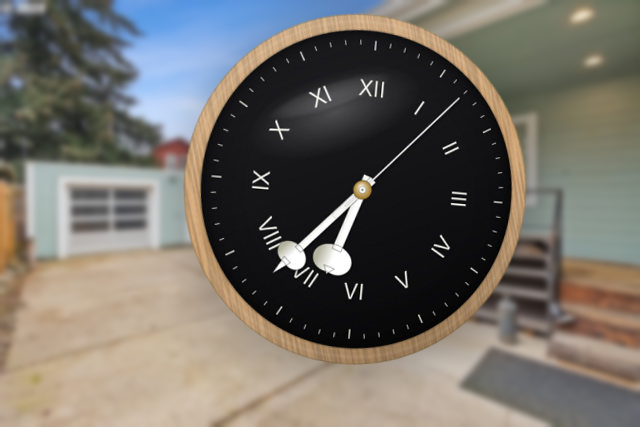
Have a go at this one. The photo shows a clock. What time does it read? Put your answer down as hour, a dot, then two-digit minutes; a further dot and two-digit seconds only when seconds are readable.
6.37.07
